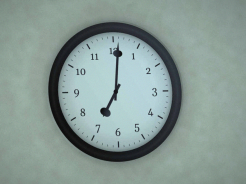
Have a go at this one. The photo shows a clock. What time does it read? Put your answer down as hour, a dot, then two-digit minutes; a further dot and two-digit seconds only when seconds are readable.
7.01
